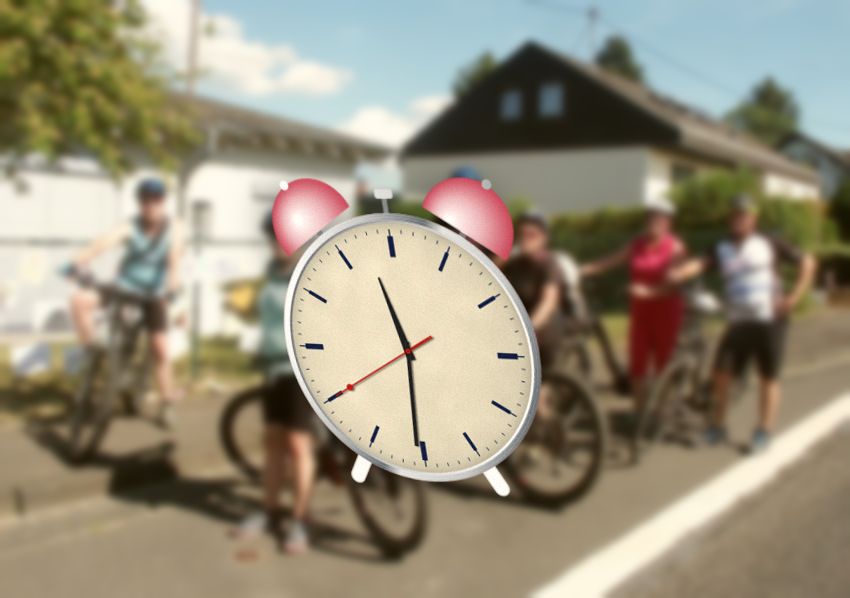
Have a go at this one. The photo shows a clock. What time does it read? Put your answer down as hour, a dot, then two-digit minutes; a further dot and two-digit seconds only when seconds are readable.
11.30.40
